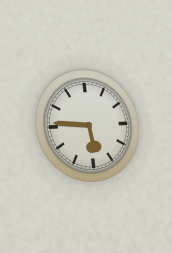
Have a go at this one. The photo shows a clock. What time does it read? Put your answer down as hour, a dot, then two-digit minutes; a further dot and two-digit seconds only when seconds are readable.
5.46
